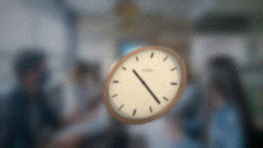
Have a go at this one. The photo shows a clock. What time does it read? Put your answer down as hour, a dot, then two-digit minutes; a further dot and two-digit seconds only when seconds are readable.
10.22
